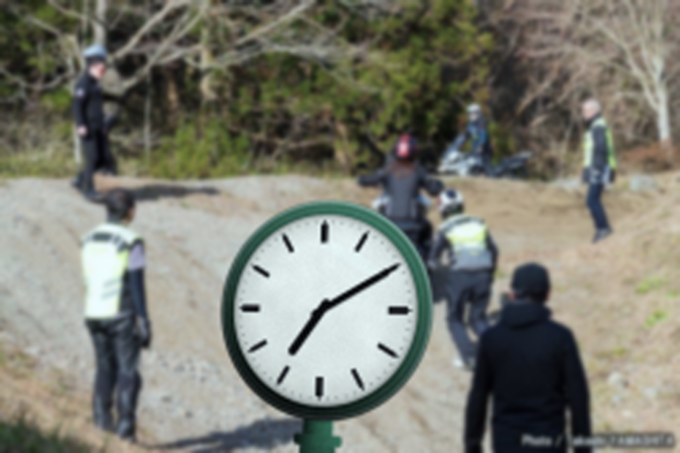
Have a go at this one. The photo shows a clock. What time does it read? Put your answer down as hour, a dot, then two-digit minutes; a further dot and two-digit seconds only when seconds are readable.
7.10
